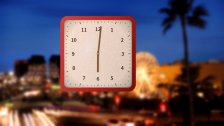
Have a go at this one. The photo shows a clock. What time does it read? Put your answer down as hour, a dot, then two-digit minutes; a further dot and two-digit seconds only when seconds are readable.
6.01
